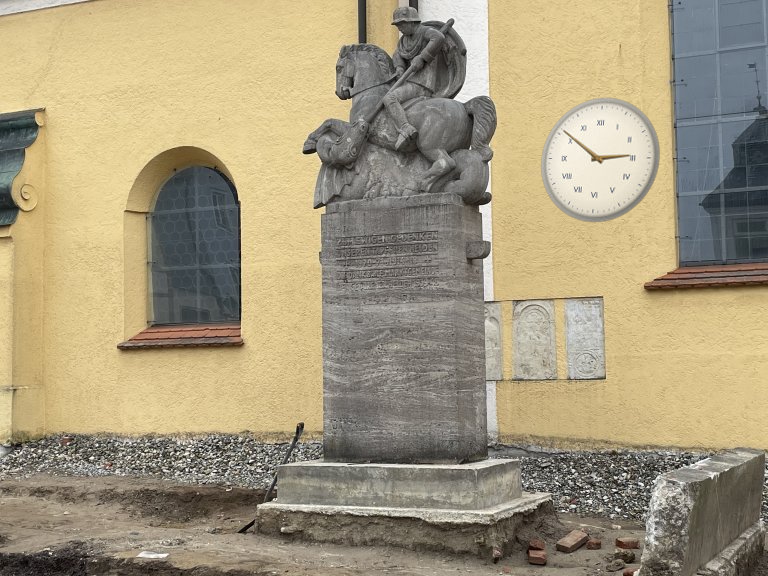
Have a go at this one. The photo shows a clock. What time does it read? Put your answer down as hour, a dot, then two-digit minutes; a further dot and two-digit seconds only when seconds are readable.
2.51
